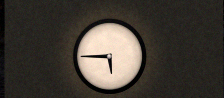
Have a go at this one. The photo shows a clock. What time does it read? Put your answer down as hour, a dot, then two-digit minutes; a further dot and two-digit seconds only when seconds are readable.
5.45
